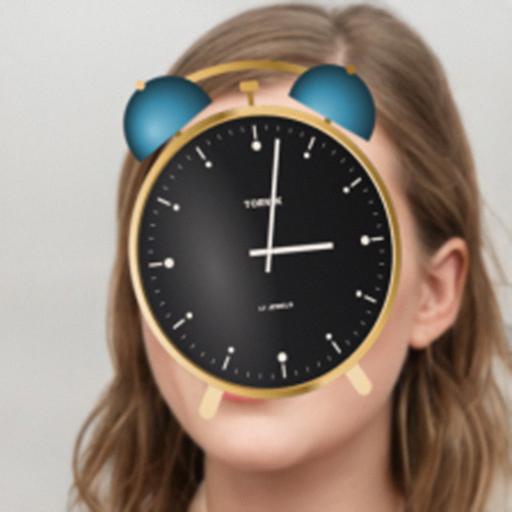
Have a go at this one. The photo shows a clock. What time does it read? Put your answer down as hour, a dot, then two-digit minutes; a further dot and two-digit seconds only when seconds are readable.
3.02
